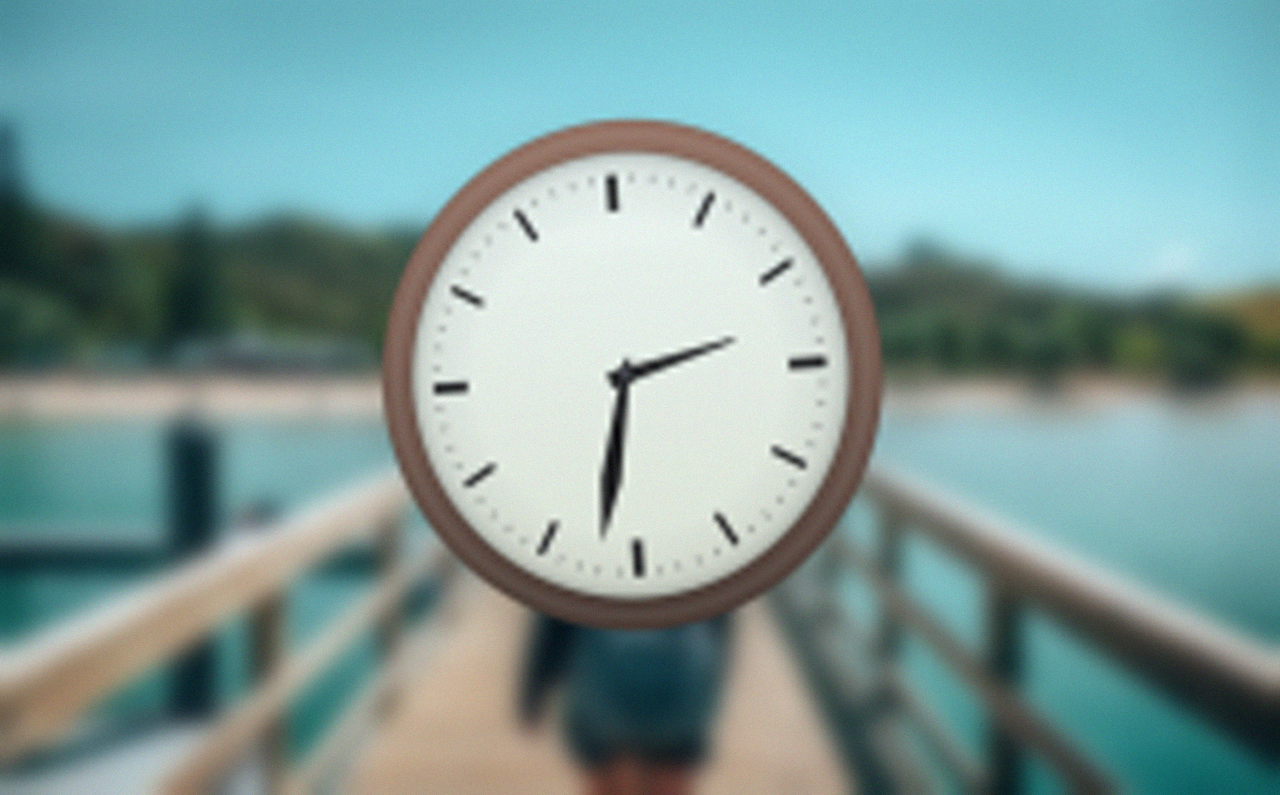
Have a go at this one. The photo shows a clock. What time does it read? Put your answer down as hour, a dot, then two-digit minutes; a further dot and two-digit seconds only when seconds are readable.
2.32
